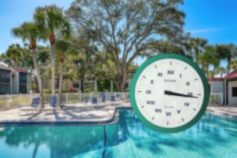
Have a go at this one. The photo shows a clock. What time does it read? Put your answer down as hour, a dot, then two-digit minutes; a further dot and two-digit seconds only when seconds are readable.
3.16
